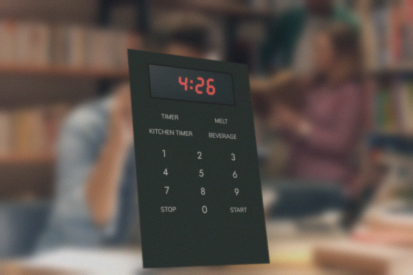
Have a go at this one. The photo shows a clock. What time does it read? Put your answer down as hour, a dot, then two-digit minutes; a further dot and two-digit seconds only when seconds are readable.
4.26
